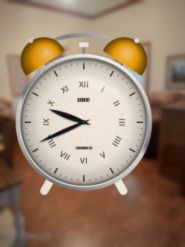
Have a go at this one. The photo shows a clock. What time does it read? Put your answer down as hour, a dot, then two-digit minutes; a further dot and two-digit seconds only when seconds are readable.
9.41
